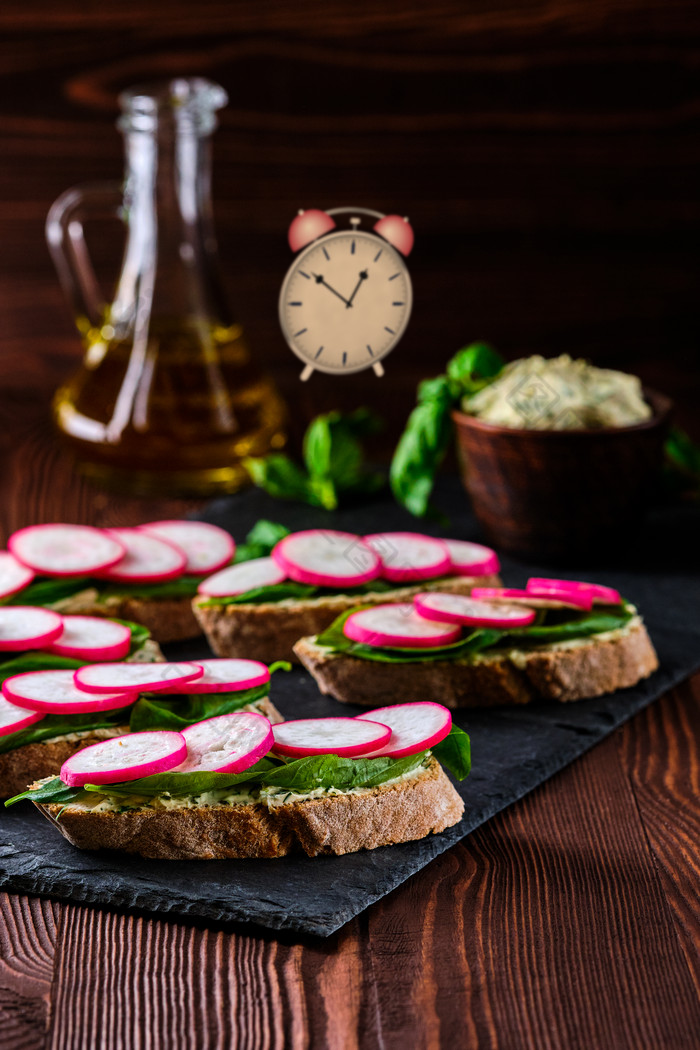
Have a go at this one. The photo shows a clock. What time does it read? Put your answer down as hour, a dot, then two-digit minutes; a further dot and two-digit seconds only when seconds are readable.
12.51
